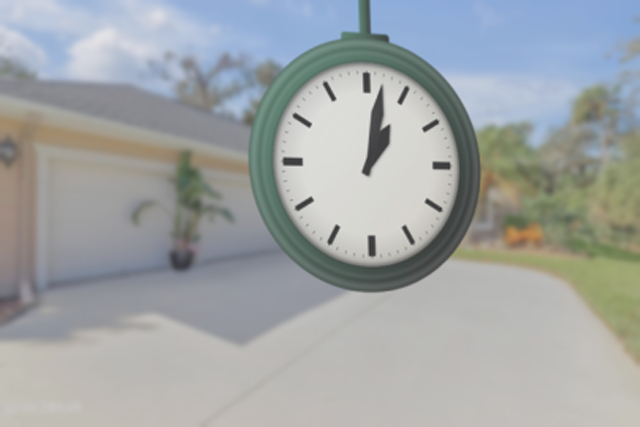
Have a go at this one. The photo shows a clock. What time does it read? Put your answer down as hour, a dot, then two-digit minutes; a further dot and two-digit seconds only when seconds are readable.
1.02
